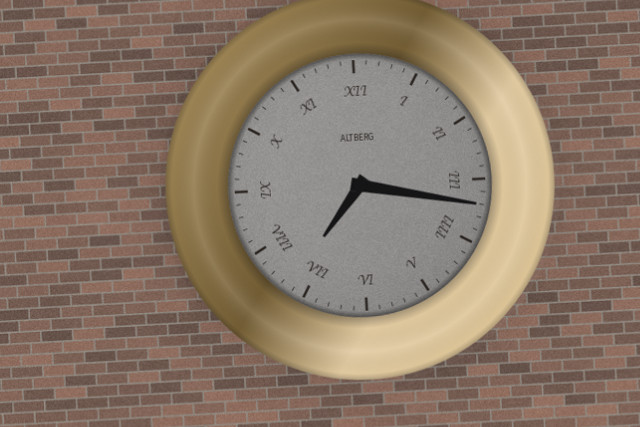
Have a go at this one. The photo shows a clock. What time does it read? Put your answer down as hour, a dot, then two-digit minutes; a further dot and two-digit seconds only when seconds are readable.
7.17
